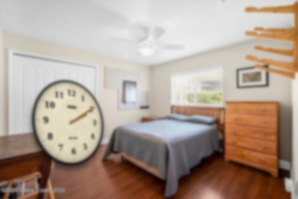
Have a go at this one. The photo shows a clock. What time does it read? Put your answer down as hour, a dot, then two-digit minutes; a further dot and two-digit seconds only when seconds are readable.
2.10
